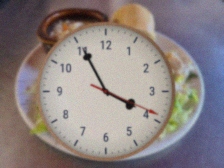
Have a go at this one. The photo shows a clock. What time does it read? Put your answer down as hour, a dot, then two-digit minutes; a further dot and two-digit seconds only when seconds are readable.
3.55.19
